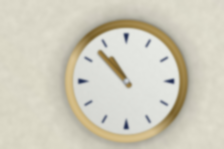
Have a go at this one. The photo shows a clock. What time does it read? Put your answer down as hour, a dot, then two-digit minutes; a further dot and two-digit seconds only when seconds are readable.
10.53
